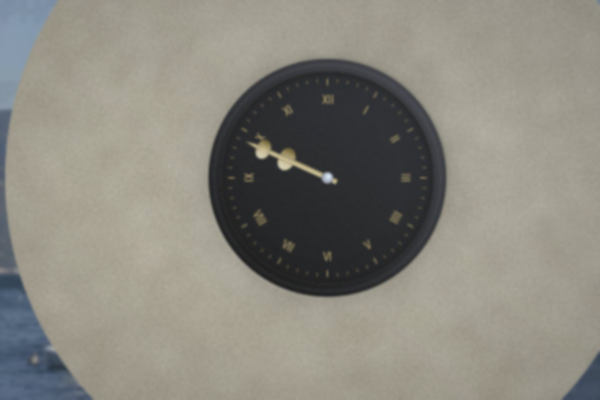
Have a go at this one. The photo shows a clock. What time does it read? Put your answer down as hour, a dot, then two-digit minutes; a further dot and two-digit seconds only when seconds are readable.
9.49
